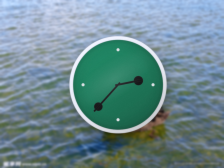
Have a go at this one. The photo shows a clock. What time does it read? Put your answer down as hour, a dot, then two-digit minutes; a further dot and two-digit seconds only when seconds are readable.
2.37
